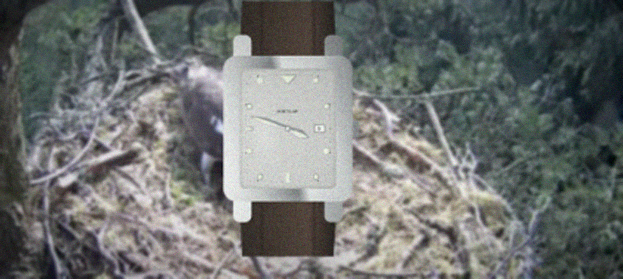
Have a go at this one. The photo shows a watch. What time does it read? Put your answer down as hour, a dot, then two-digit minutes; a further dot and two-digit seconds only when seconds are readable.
3.48
